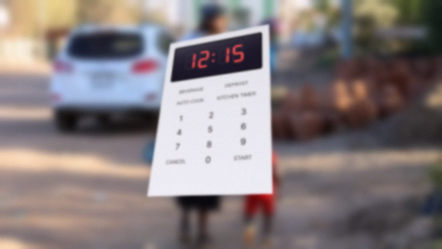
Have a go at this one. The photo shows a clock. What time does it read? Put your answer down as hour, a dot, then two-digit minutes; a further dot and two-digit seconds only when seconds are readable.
12.15
